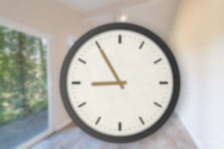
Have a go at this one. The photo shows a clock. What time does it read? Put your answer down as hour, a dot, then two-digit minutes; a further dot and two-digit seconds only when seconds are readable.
8.55
